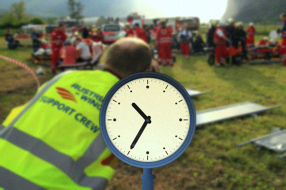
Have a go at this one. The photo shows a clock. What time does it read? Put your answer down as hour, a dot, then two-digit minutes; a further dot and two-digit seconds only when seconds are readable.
10.35
